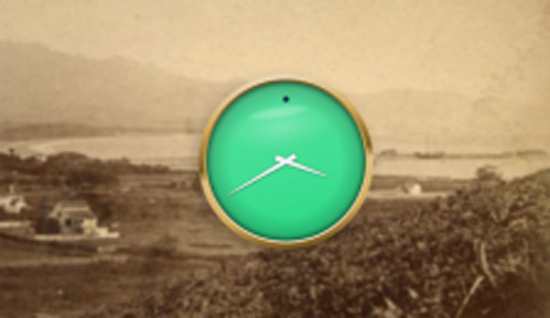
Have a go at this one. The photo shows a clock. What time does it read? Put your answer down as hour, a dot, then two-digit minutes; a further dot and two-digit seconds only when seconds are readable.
3.40
